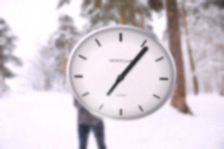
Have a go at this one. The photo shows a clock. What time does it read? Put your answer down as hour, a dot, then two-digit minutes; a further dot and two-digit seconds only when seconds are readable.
7.06
